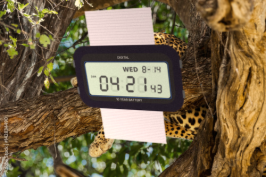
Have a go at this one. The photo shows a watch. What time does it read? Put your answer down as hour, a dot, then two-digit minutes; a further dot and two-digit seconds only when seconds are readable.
4.21
